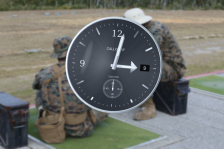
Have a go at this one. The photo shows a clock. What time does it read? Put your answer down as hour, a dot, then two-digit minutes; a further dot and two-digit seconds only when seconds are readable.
3.02
